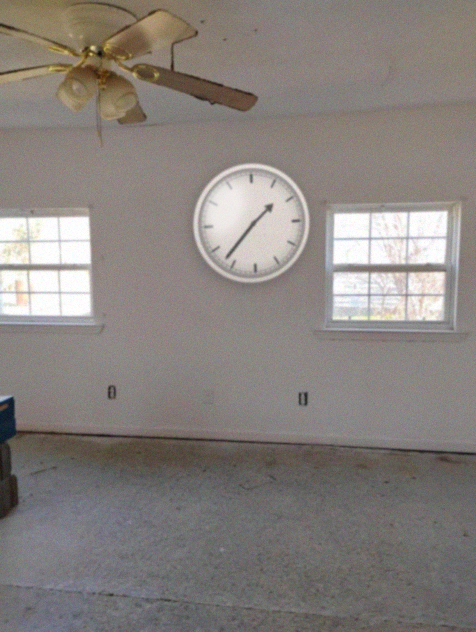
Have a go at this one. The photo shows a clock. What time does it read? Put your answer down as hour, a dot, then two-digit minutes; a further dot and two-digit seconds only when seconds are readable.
1.37
